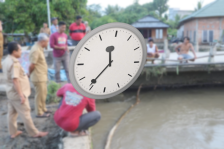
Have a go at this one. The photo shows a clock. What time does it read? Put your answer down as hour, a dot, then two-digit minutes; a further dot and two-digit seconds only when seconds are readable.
11.36
